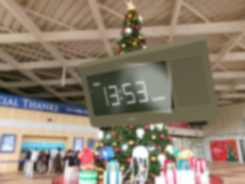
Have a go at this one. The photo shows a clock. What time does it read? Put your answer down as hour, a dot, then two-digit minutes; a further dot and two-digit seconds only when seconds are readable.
13.53
